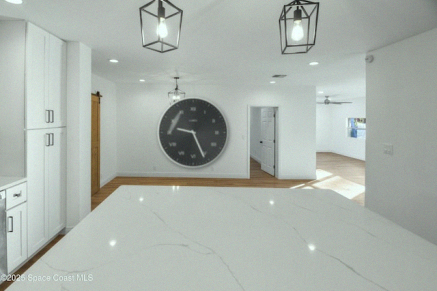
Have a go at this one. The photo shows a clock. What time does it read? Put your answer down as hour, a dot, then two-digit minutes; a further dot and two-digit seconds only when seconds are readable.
9.26
